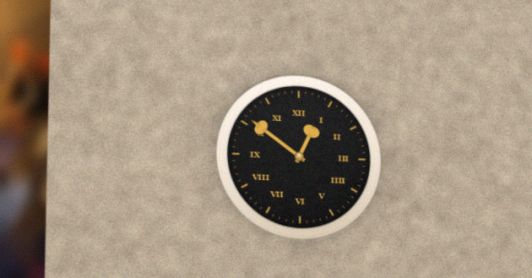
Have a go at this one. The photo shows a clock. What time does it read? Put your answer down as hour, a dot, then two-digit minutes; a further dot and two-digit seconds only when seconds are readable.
12.51
